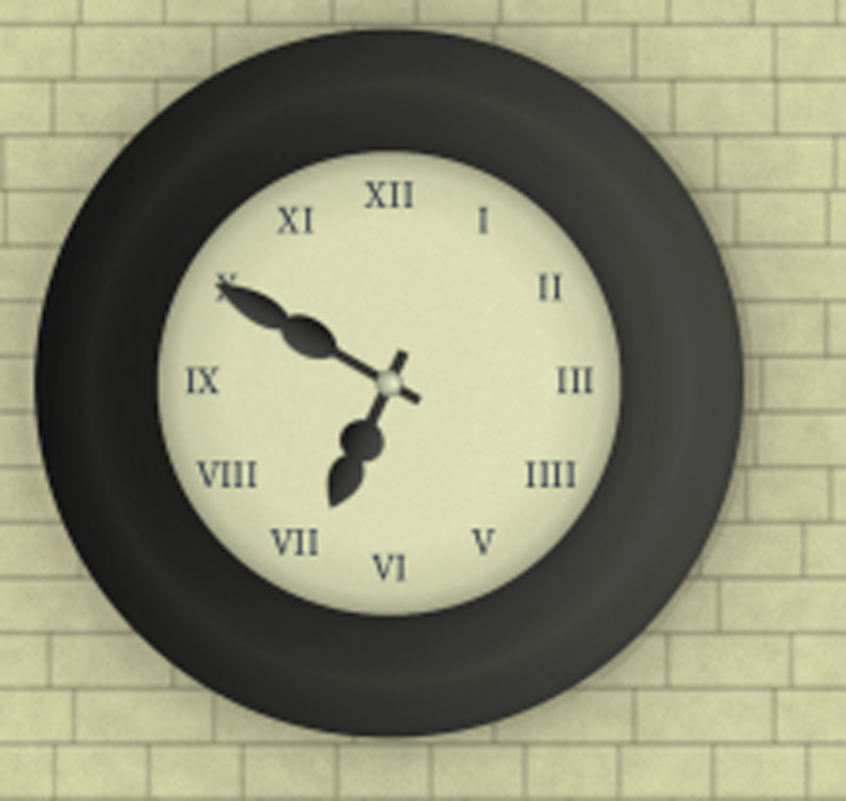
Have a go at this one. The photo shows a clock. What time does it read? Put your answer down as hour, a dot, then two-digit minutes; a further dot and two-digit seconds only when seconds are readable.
6.50
